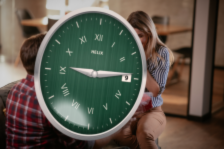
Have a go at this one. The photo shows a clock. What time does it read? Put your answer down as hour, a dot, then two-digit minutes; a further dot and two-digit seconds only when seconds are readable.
9.14
